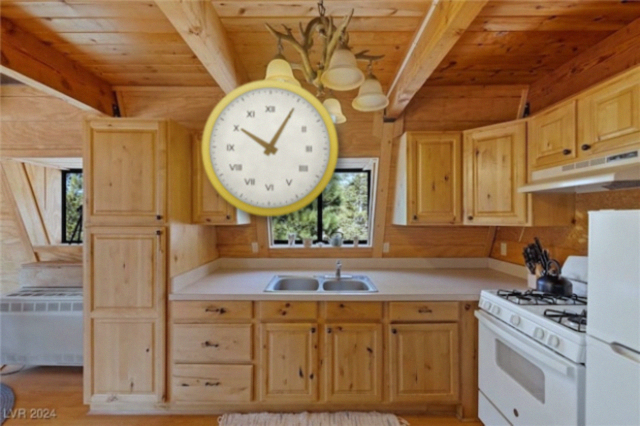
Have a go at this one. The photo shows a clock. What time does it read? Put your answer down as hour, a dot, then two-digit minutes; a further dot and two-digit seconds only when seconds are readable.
10.05
